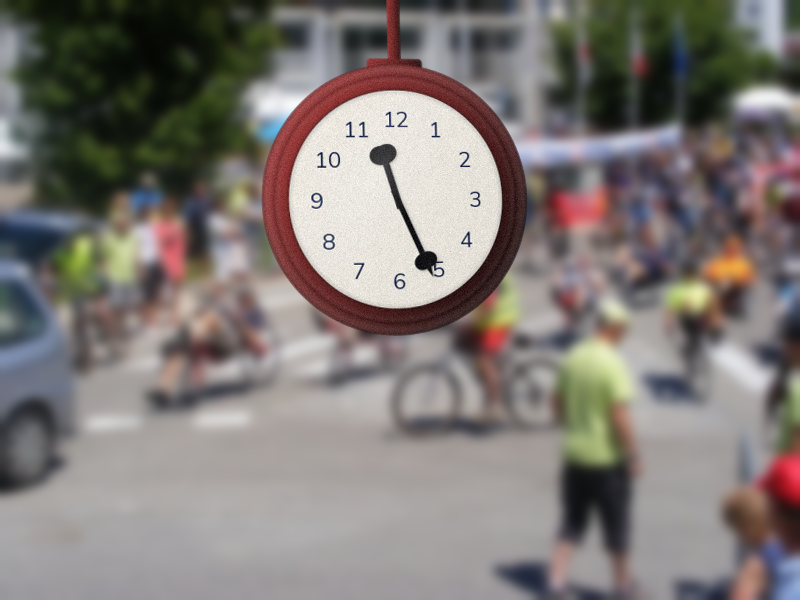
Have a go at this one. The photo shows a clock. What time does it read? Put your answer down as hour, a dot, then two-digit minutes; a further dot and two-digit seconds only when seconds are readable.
11.26
